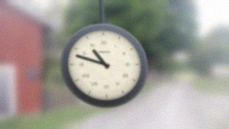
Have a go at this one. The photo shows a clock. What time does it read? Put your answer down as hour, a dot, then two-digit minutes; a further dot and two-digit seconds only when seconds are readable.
10.48
